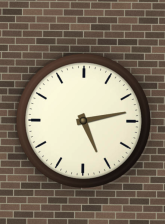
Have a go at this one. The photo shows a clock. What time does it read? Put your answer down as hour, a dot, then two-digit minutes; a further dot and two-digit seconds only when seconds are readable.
5.13
